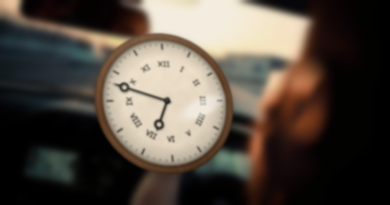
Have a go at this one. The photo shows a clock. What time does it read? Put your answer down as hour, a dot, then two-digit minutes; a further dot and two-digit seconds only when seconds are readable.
6.48
